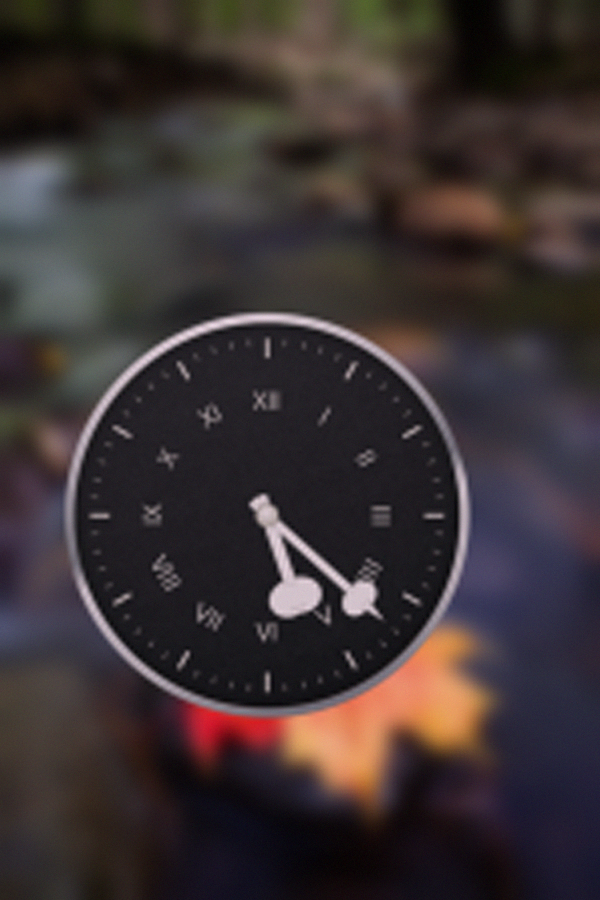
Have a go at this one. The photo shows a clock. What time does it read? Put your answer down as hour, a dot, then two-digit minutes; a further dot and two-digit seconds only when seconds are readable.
5.22
